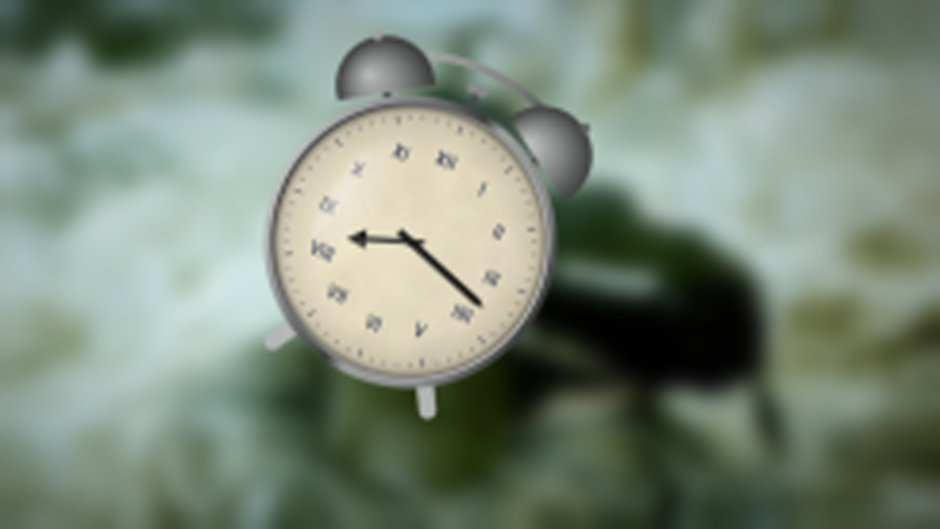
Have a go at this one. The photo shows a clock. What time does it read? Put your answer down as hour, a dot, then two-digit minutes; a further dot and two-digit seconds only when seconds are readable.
8.18
